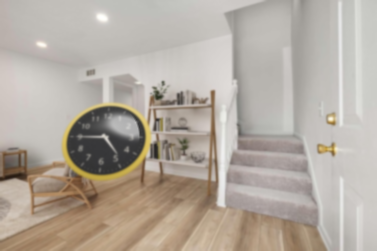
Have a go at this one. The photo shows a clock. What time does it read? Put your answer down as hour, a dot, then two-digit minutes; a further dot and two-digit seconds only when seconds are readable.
4.45
